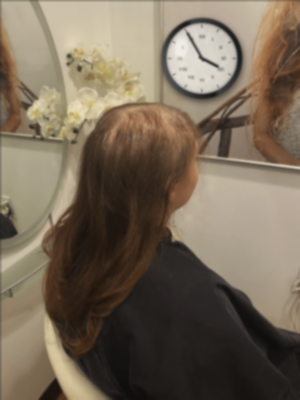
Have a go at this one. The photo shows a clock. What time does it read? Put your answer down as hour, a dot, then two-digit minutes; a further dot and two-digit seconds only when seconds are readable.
3.55
